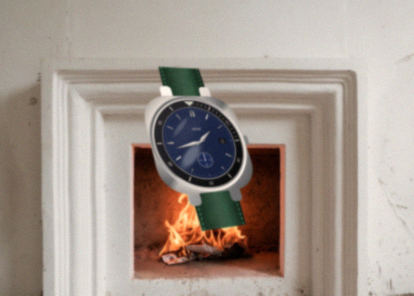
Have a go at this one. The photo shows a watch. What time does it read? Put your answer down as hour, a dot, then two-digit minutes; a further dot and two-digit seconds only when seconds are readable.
1.43
